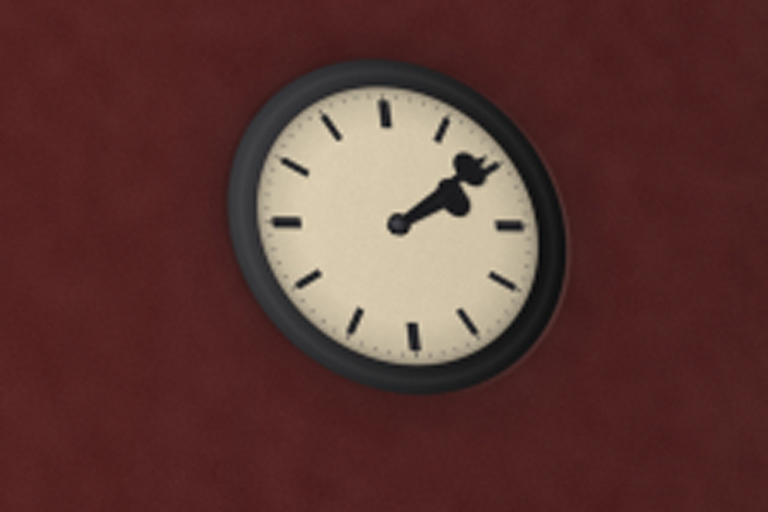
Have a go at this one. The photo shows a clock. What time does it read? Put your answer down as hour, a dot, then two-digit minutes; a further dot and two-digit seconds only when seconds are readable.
2.09
